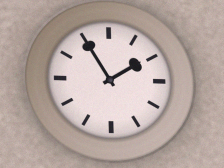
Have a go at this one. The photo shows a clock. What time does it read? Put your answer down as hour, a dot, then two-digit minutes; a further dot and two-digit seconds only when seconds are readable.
1.55
